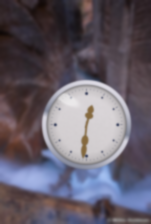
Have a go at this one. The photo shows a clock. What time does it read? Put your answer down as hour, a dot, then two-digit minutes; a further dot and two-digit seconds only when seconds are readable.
12.31
